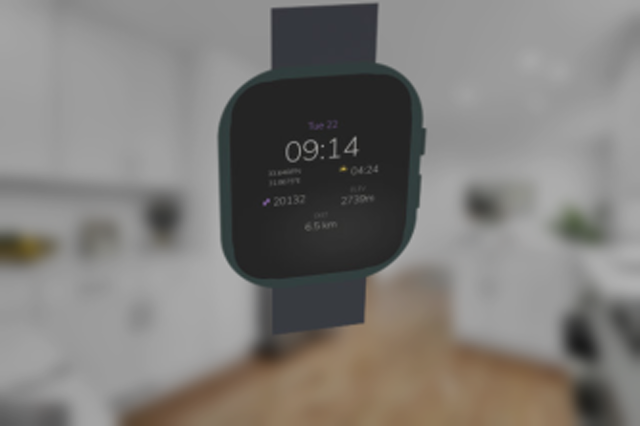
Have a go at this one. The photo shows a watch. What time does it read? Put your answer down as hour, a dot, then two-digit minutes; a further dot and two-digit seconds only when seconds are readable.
9.14
